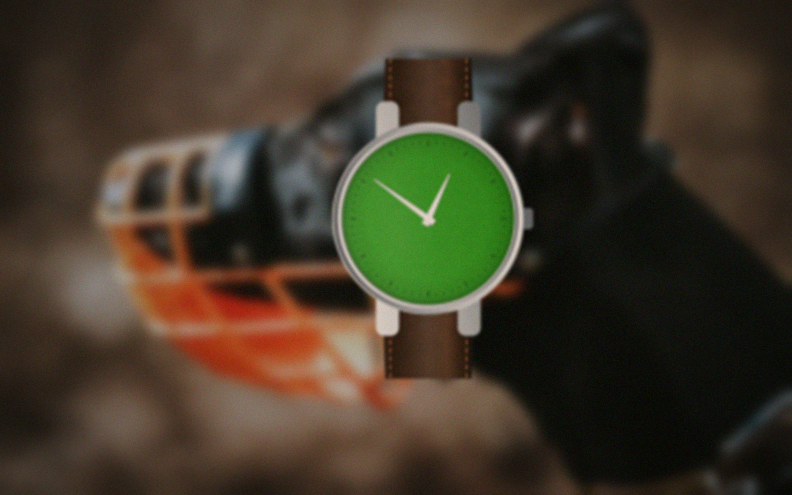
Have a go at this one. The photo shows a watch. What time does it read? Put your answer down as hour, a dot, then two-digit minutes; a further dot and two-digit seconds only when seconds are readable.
12.51
